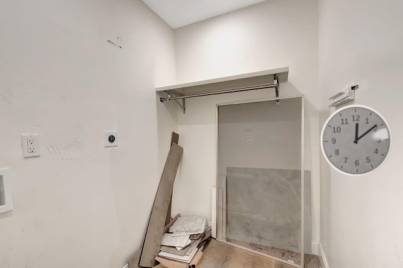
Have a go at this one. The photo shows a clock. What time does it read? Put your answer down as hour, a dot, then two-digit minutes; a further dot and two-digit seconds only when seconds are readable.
12.09
